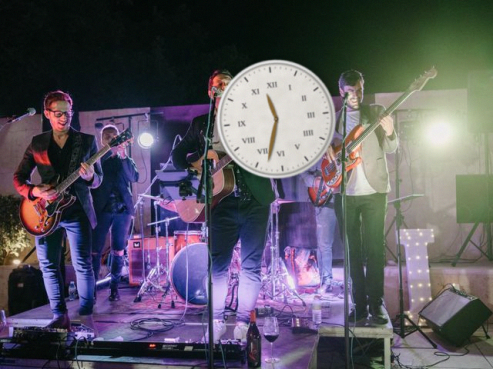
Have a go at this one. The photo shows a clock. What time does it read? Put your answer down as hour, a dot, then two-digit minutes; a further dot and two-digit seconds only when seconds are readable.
11.33
